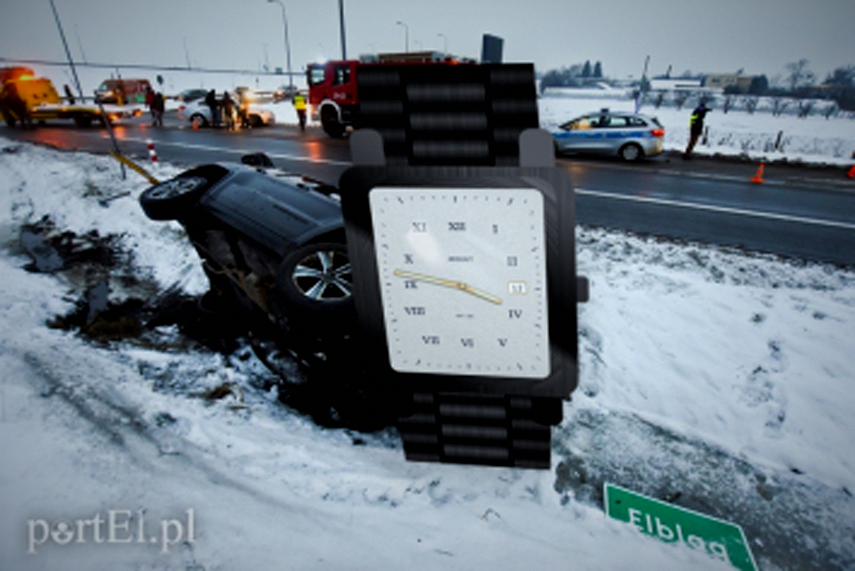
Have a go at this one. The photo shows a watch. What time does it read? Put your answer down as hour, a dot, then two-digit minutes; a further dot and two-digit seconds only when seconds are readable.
3.47
